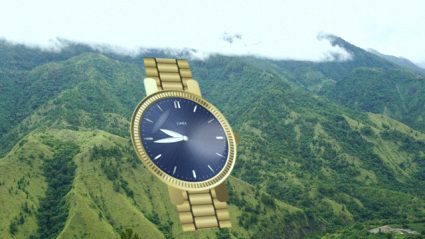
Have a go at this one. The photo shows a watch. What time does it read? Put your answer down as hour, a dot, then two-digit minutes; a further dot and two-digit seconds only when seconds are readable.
9.44
